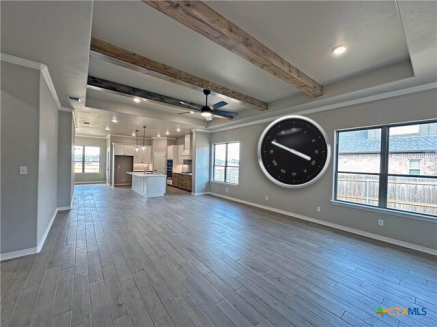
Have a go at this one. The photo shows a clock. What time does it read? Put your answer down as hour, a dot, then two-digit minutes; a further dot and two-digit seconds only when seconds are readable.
3.49
